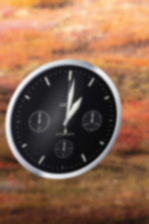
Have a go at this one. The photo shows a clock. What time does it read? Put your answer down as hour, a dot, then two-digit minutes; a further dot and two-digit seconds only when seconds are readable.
1.01
